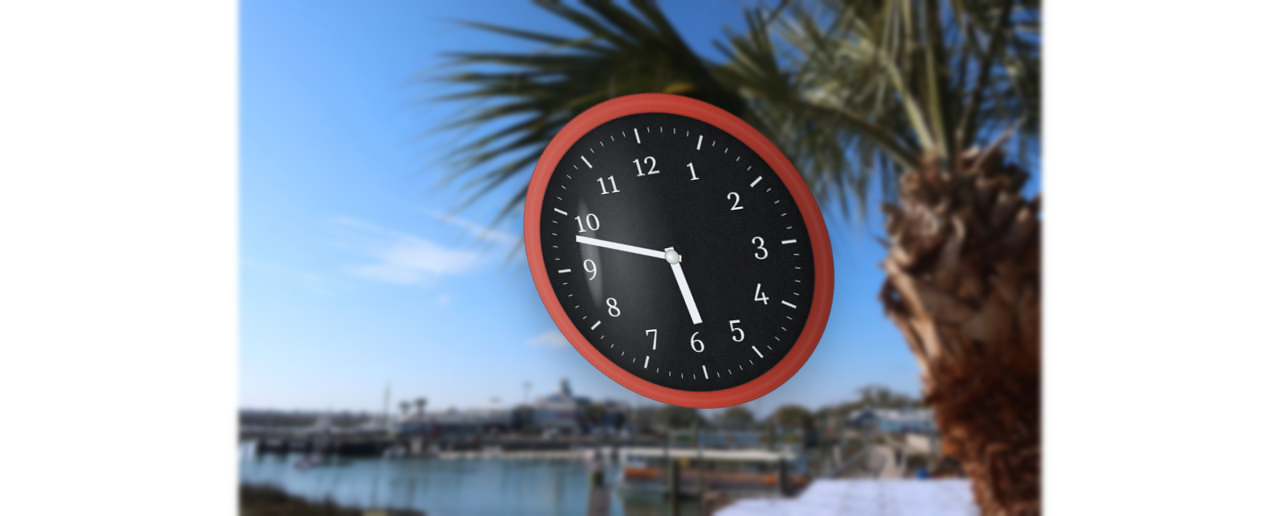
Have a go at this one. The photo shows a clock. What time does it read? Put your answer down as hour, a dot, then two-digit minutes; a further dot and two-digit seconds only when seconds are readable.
5.48
